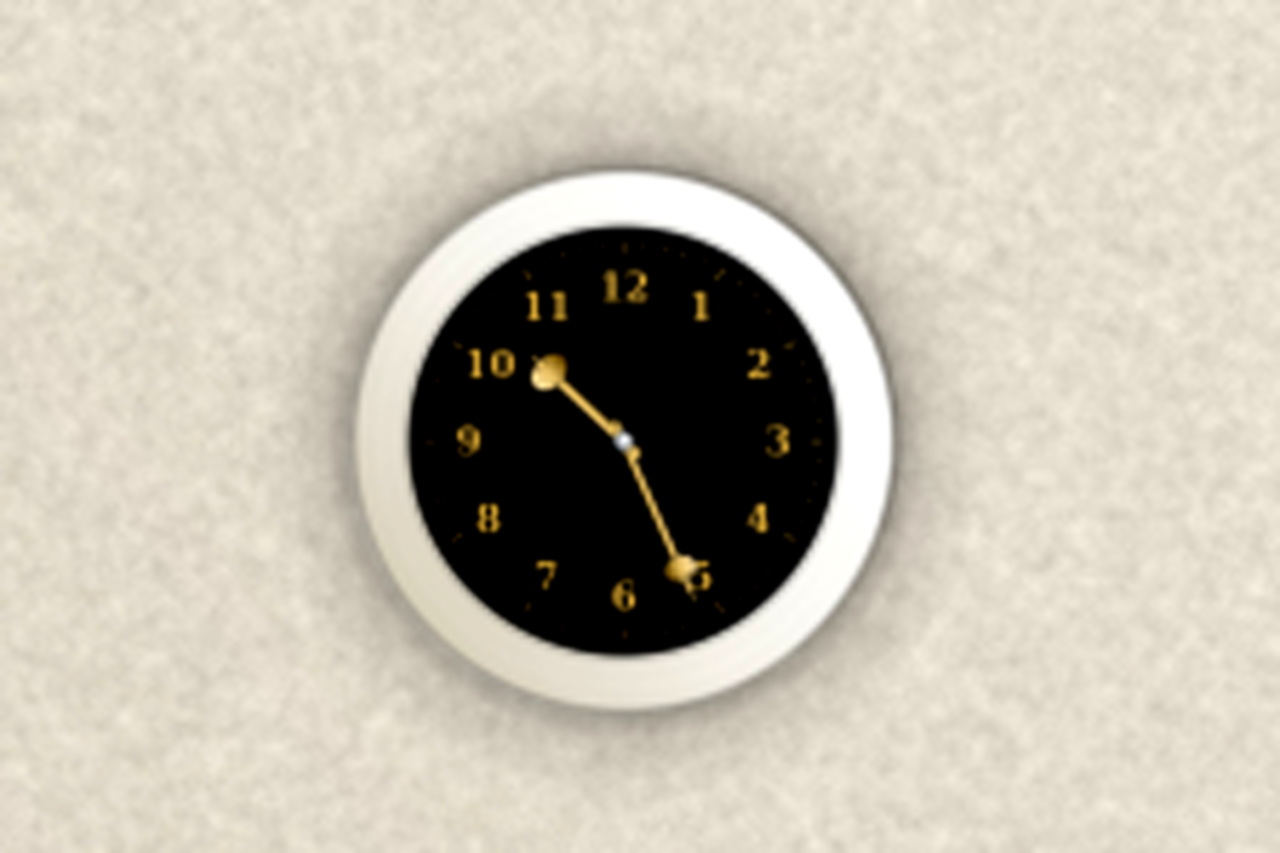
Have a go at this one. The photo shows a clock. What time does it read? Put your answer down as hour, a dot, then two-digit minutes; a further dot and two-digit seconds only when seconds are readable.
10.26
